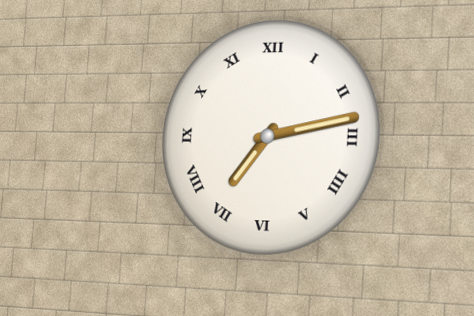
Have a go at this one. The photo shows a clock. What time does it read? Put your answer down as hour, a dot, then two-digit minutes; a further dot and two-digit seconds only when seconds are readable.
7.13
